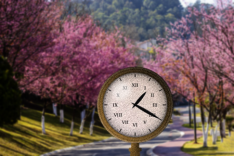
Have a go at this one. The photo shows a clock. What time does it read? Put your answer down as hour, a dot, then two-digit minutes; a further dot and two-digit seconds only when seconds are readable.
1.20
